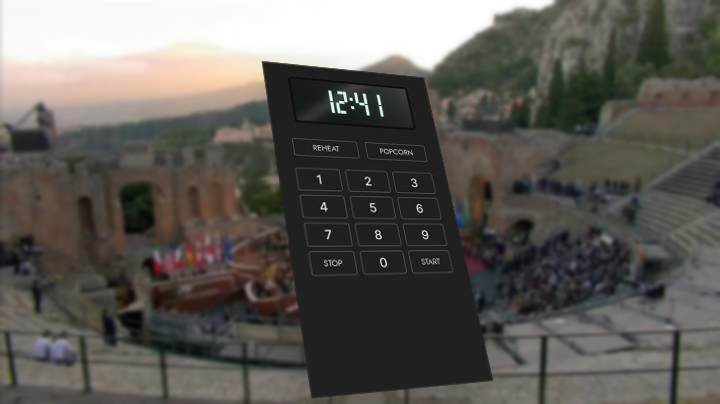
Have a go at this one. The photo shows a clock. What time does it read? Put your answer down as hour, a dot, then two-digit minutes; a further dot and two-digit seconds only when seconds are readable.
12.41
